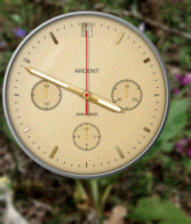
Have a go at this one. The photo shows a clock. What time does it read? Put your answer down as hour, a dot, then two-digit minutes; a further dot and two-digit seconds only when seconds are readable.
3.49
